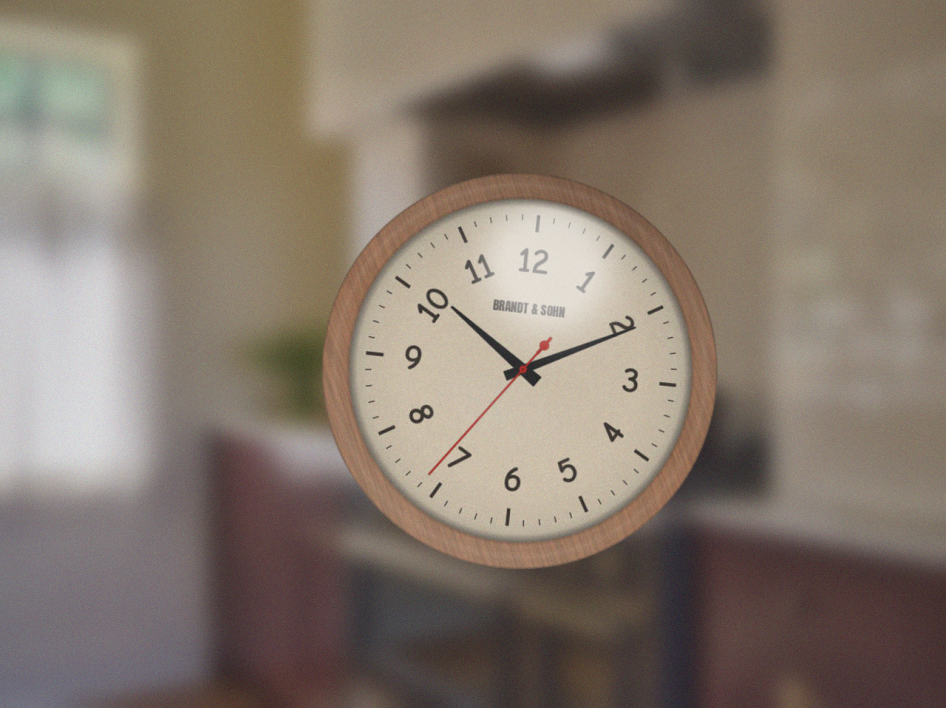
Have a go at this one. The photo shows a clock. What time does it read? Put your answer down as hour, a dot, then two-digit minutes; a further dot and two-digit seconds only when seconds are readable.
10.10.36
